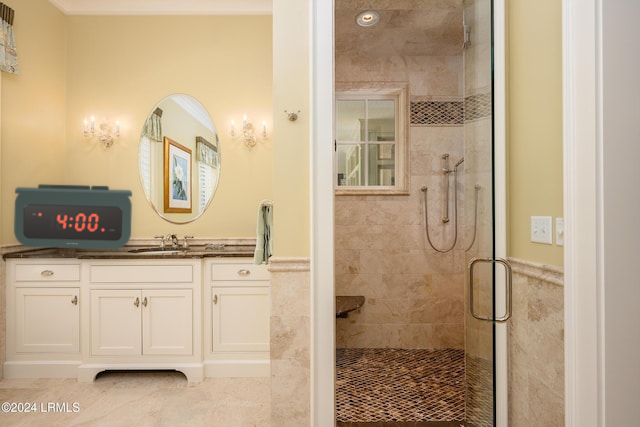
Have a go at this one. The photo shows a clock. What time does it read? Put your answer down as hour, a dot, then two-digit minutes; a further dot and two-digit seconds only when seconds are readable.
4.00
